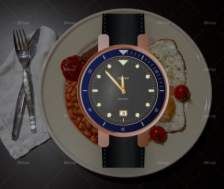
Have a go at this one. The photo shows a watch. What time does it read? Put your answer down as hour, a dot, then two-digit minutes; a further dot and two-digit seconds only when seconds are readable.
11.53
